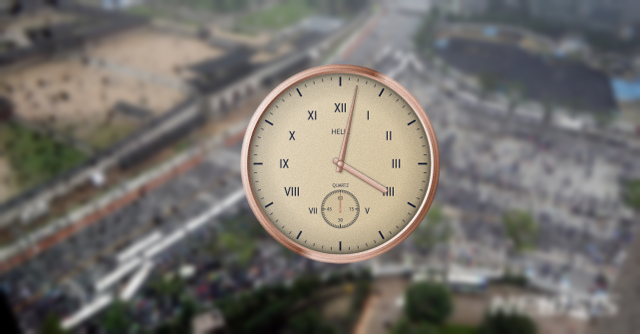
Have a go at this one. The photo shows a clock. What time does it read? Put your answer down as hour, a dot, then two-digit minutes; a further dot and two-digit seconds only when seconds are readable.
4.02
